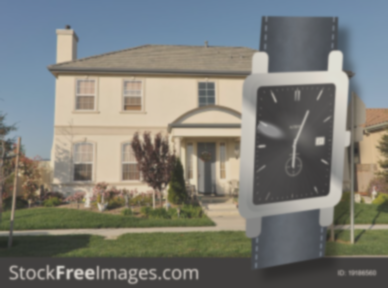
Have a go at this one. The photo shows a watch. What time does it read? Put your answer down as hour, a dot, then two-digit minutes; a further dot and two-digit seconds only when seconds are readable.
6.04
